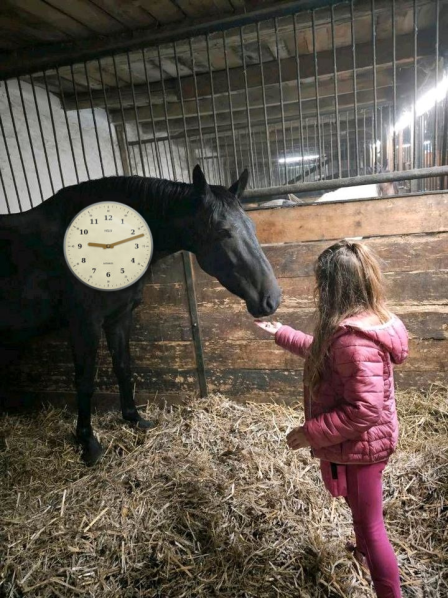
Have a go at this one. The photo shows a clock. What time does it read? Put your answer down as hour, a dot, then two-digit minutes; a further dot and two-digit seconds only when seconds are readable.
9.12
